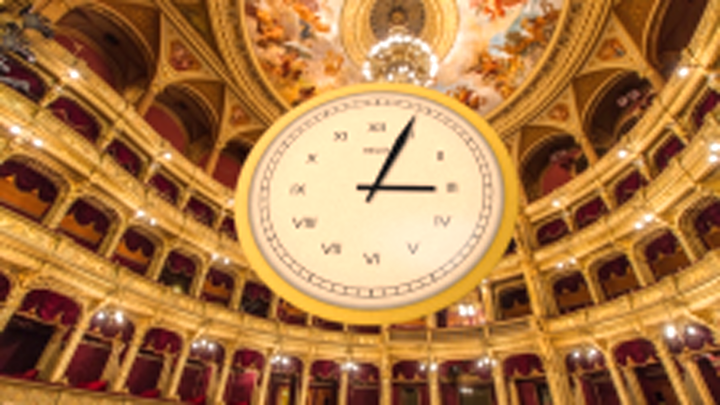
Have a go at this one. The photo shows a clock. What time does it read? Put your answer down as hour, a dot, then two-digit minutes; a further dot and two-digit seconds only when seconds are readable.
3.04
